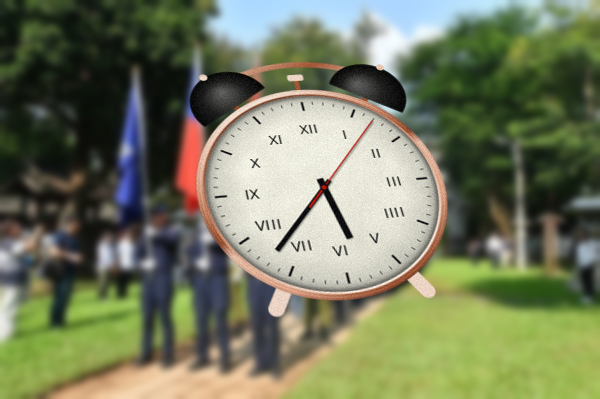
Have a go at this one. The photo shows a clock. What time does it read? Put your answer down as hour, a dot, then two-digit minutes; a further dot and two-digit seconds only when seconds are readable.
5.37.07
